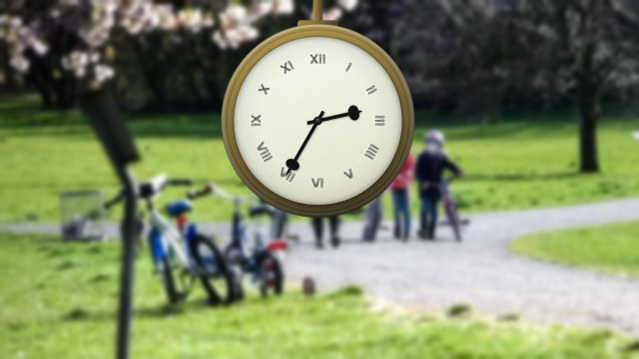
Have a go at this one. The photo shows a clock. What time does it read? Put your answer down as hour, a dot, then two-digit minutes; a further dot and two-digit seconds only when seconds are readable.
2.35
